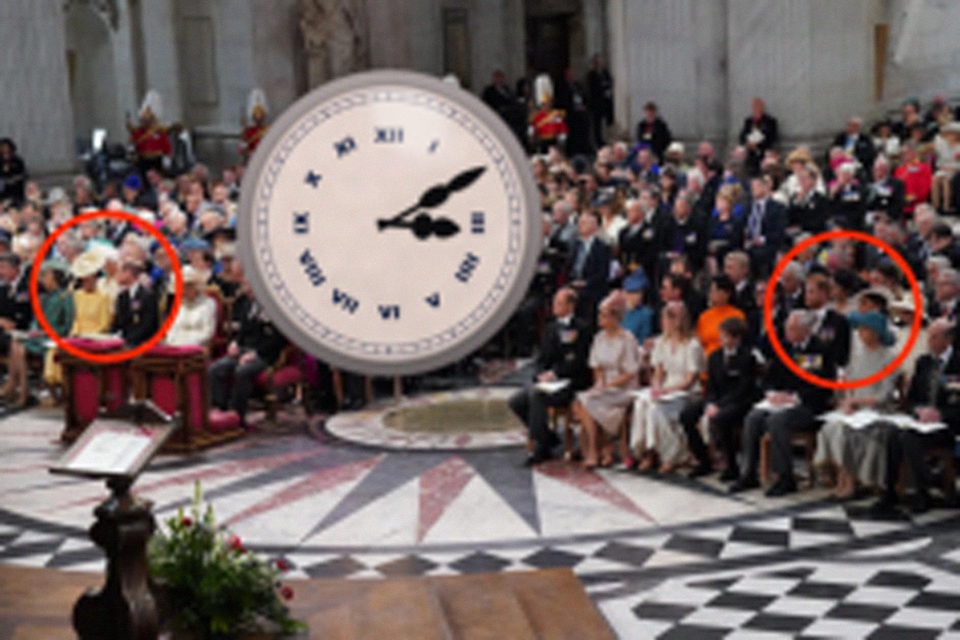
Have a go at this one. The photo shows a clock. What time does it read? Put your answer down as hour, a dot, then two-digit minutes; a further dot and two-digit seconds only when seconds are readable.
3.10
